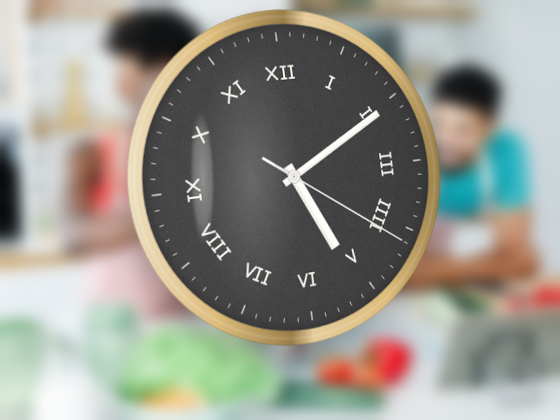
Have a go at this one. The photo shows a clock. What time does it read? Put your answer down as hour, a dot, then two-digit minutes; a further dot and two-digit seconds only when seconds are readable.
5.10.21
